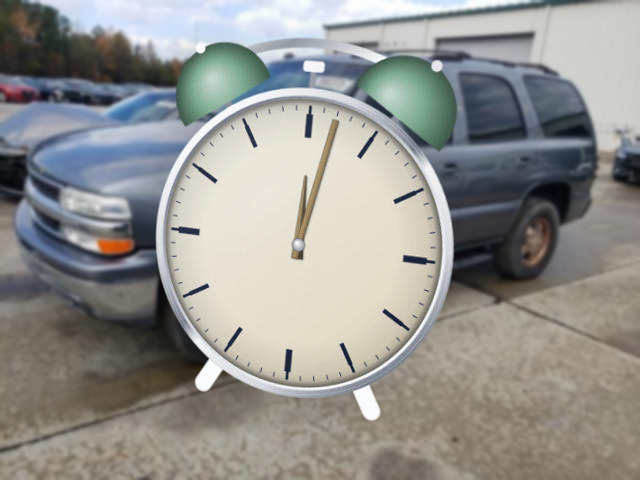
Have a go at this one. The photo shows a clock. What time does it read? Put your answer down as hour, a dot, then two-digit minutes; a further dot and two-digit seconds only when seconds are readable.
12.02
